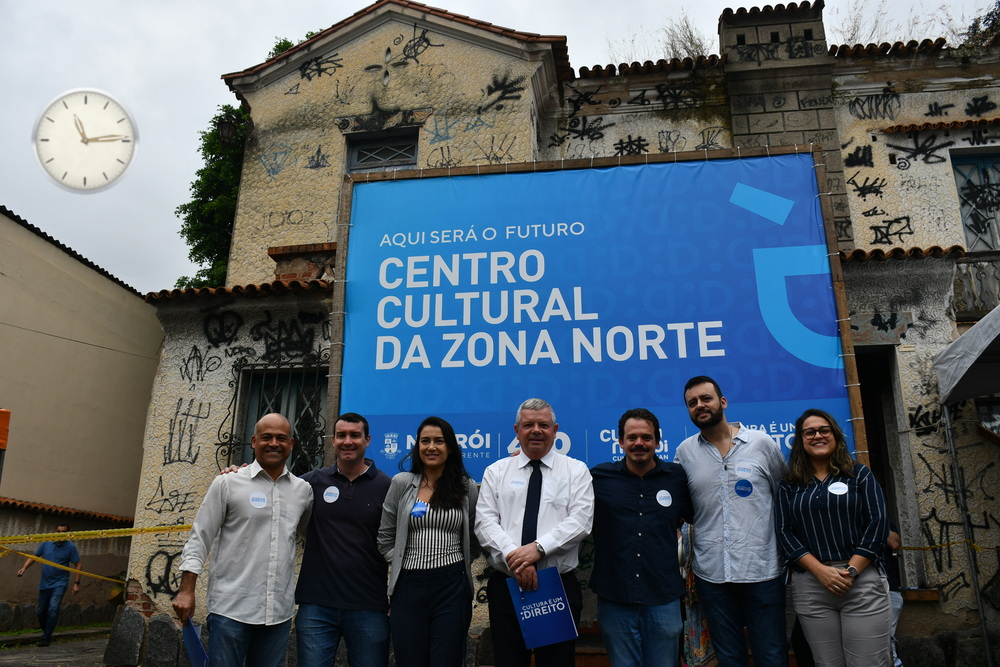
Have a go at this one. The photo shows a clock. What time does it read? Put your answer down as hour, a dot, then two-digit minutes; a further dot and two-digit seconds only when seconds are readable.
11.14
